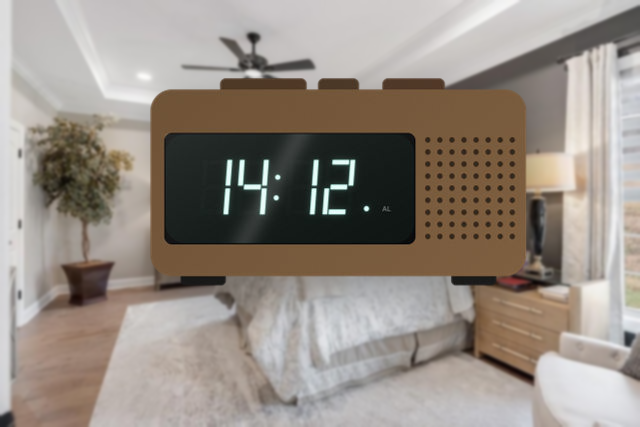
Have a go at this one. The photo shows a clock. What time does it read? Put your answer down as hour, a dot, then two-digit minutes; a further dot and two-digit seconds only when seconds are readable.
14.12
